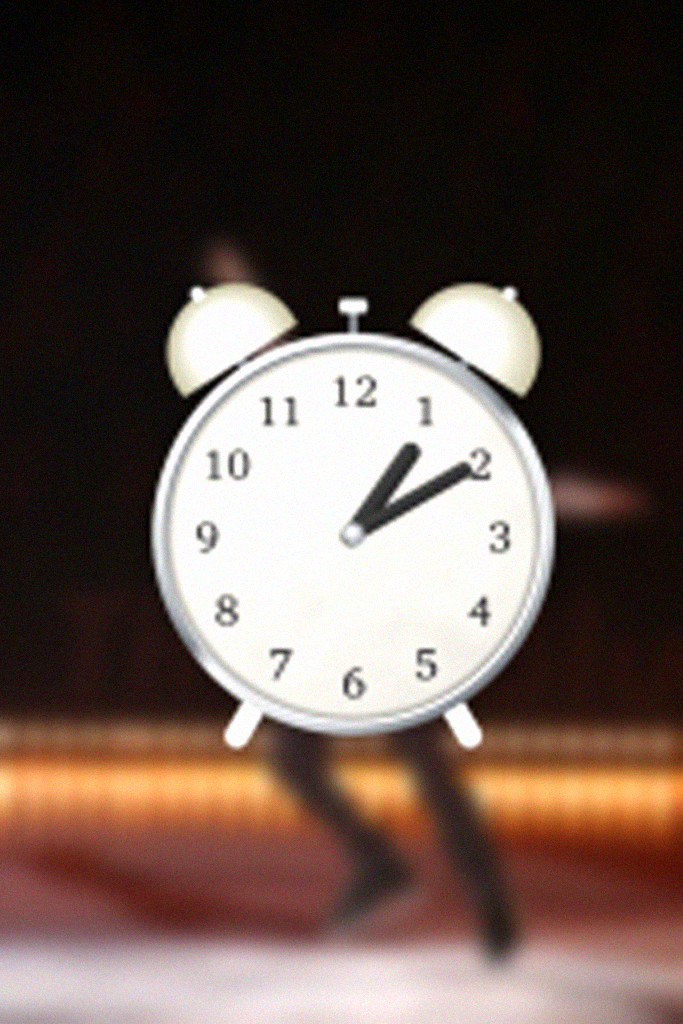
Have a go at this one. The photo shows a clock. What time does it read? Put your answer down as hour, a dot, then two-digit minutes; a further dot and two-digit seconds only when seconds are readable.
1.10
